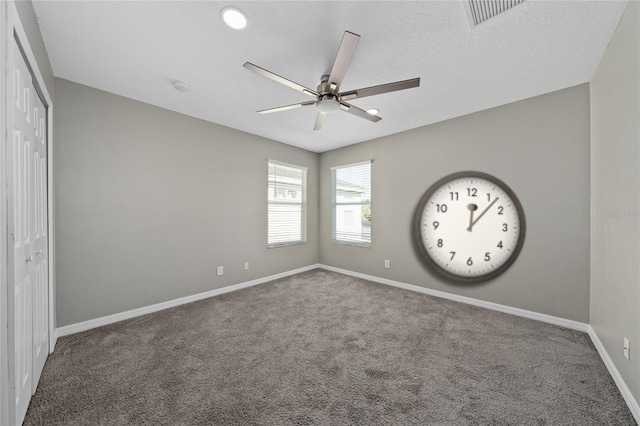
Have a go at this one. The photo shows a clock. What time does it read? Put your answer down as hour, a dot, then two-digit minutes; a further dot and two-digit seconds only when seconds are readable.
12.07
